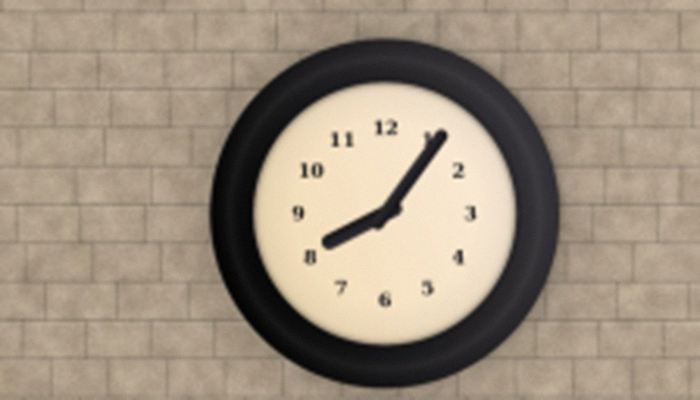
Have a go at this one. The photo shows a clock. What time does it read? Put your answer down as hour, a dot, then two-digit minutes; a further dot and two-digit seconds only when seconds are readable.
8.06
